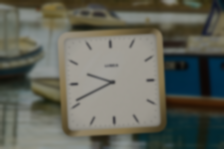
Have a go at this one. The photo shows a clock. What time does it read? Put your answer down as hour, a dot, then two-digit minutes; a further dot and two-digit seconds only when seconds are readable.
9.41
